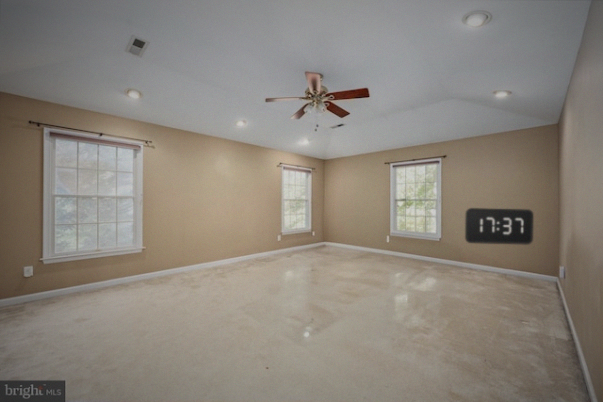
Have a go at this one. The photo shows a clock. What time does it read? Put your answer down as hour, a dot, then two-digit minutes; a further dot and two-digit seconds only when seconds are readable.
17.37
